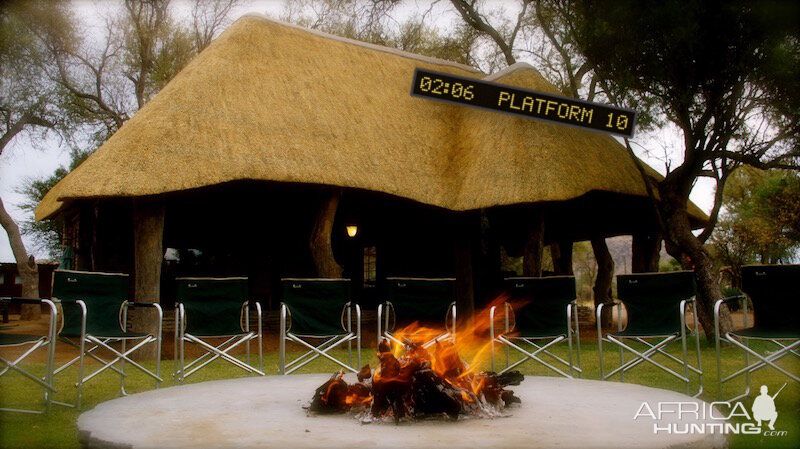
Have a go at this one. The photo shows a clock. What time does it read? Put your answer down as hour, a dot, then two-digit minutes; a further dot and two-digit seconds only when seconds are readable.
2.06
